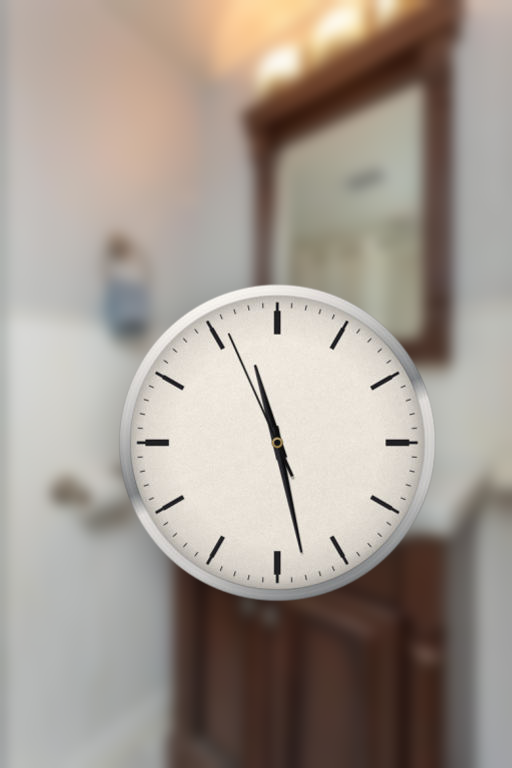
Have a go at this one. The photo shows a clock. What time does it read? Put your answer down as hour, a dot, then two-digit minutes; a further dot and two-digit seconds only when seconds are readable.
11.27.56
